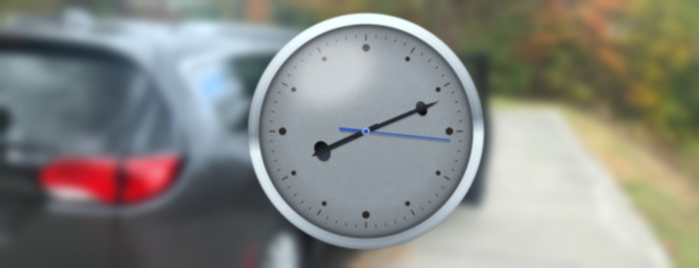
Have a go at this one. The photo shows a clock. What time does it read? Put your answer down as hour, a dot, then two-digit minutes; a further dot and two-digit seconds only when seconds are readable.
8.11.16
